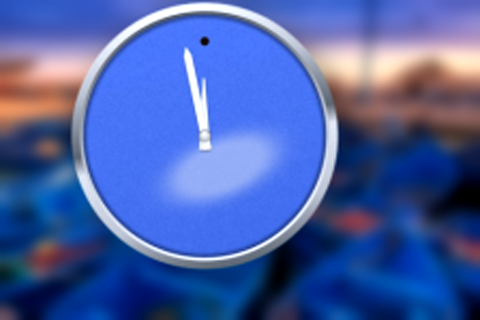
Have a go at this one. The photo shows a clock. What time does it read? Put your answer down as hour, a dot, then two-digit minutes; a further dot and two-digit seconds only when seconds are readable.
11.58
